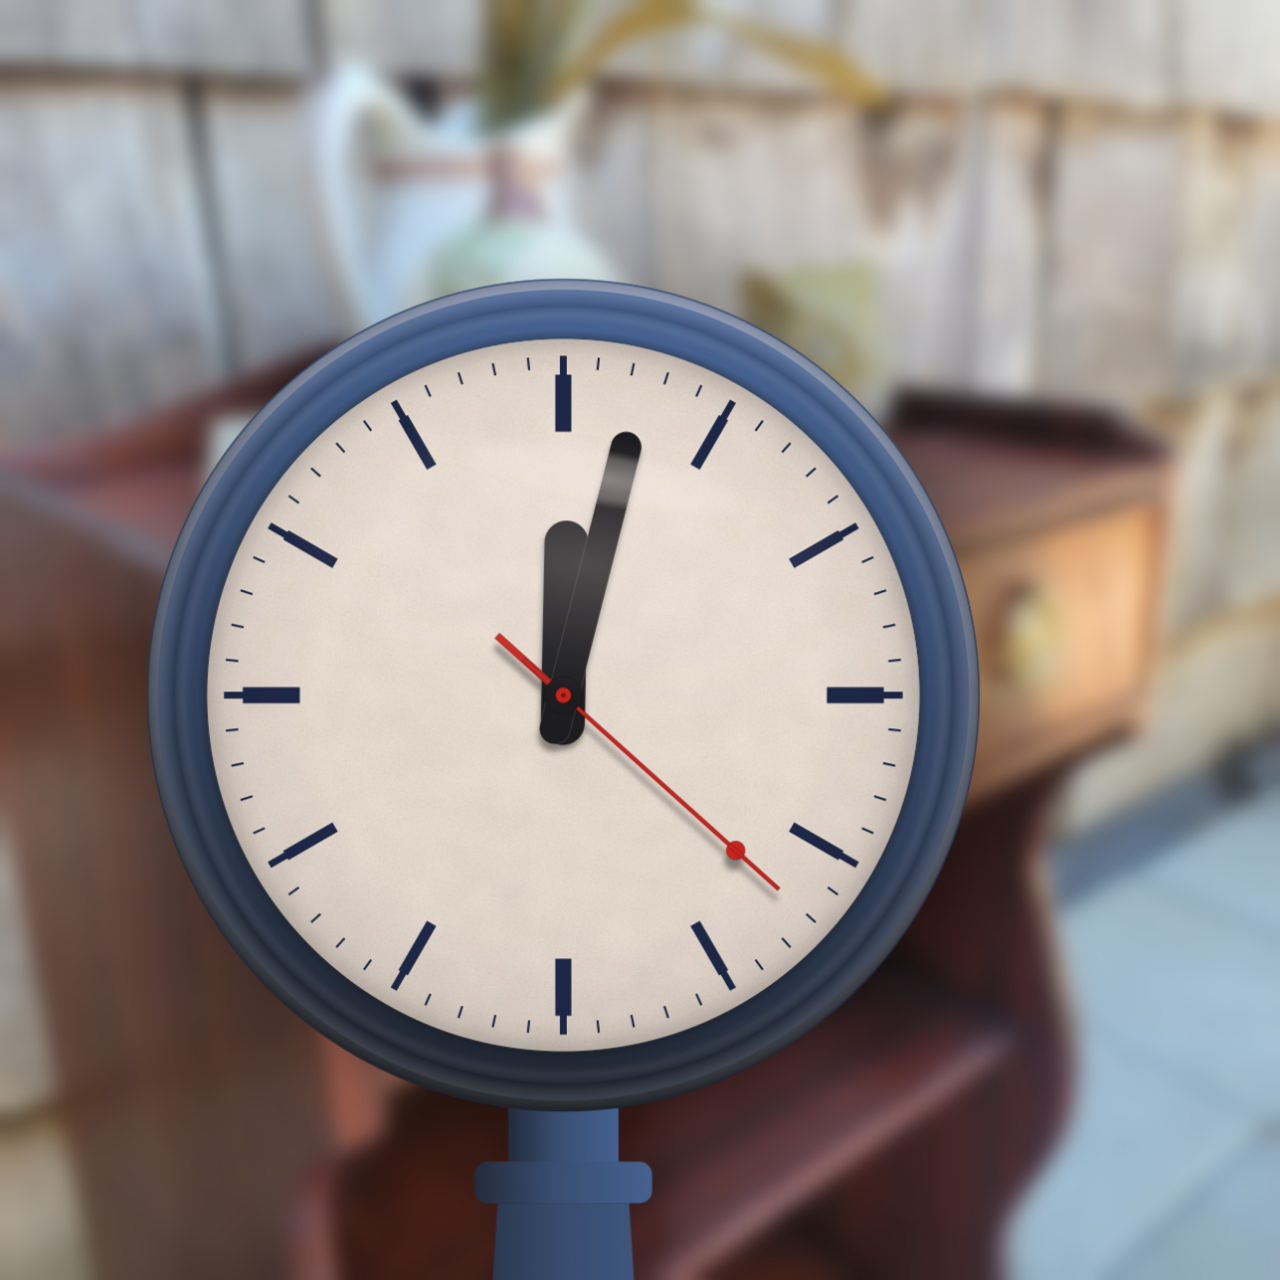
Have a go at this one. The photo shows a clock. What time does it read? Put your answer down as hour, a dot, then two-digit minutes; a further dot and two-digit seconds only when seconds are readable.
12.02.22
